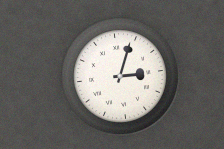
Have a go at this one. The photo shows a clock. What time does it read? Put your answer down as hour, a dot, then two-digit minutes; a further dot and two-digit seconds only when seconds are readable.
3.04
